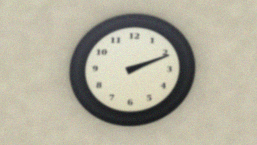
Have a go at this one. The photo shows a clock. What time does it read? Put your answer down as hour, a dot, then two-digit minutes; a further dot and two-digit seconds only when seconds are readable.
2.11
